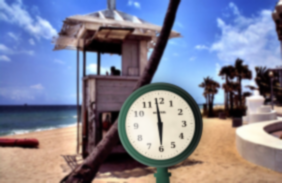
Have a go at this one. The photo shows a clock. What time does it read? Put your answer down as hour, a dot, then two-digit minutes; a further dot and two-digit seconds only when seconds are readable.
5.59
